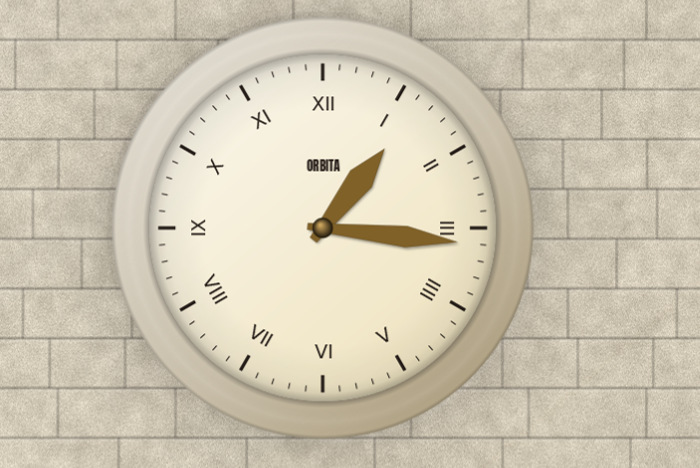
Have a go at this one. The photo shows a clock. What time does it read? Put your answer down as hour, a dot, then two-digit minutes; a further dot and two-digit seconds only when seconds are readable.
1.16
